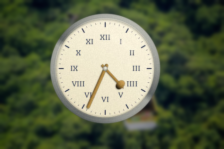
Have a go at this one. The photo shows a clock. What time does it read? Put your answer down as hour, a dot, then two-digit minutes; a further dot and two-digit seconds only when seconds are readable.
4.34
